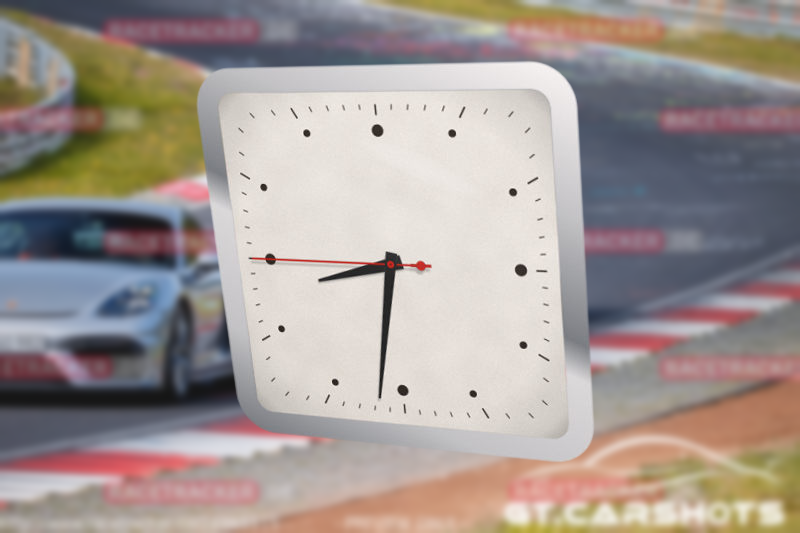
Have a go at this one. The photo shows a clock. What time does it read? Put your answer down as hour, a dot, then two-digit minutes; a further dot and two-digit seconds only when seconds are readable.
8.31.45
